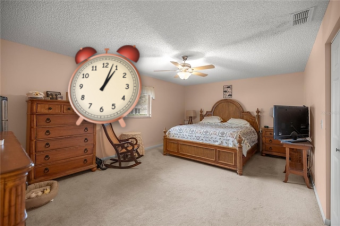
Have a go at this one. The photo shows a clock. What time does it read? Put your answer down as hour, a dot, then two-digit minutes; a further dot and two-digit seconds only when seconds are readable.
1.03
